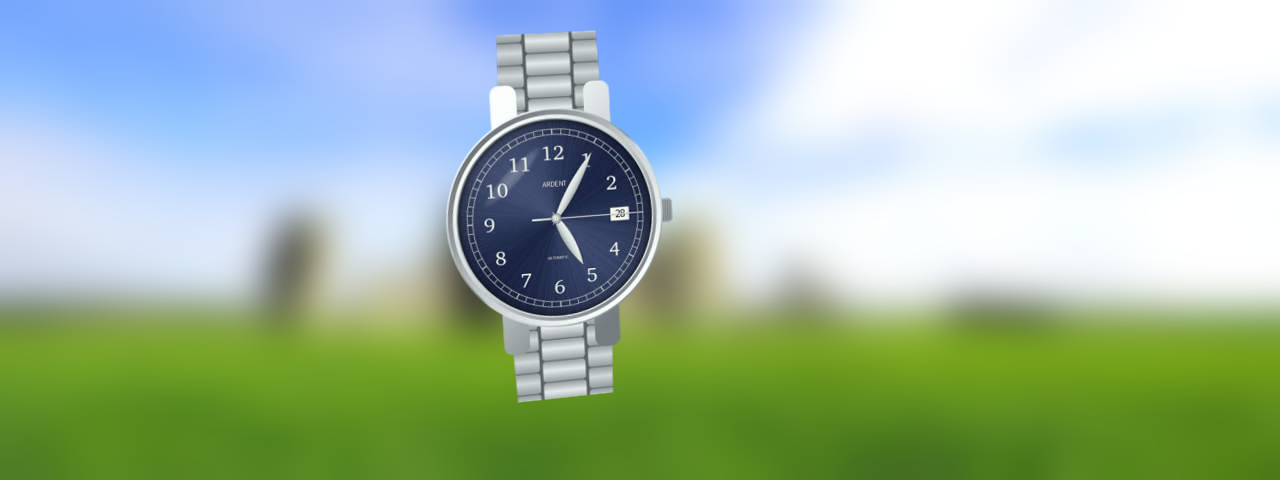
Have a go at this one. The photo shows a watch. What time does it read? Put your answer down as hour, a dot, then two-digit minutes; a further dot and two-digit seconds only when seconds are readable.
5.05.15
